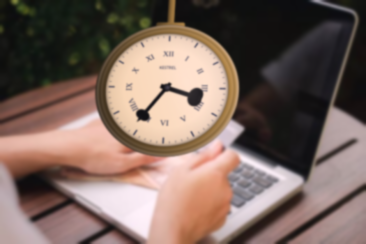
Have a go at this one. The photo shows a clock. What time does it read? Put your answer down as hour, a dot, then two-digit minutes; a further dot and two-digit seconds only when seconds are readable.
3.36
